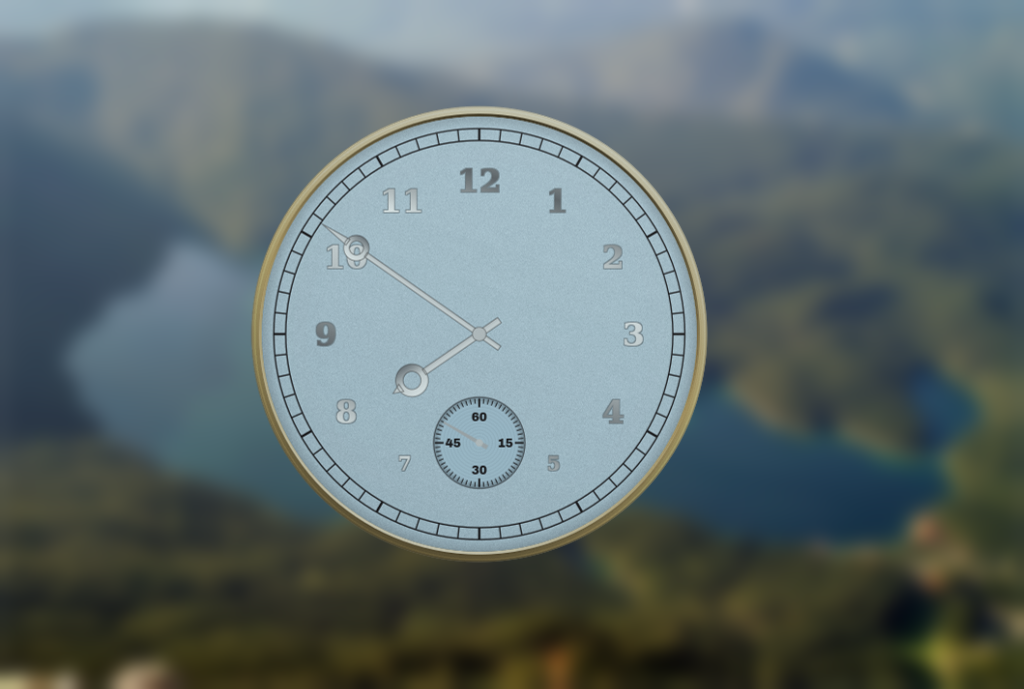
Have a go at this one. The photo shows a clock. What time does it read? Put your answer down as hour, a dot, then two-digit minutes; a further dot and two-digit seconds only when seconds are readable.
7.50.50
